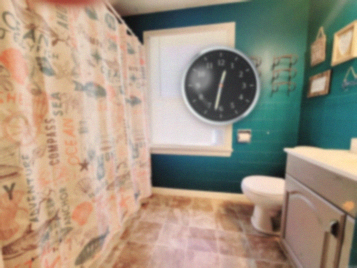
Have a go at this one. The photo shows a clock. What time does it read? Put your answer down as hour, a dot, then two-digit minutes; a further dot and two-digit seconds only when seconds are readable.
12.32
